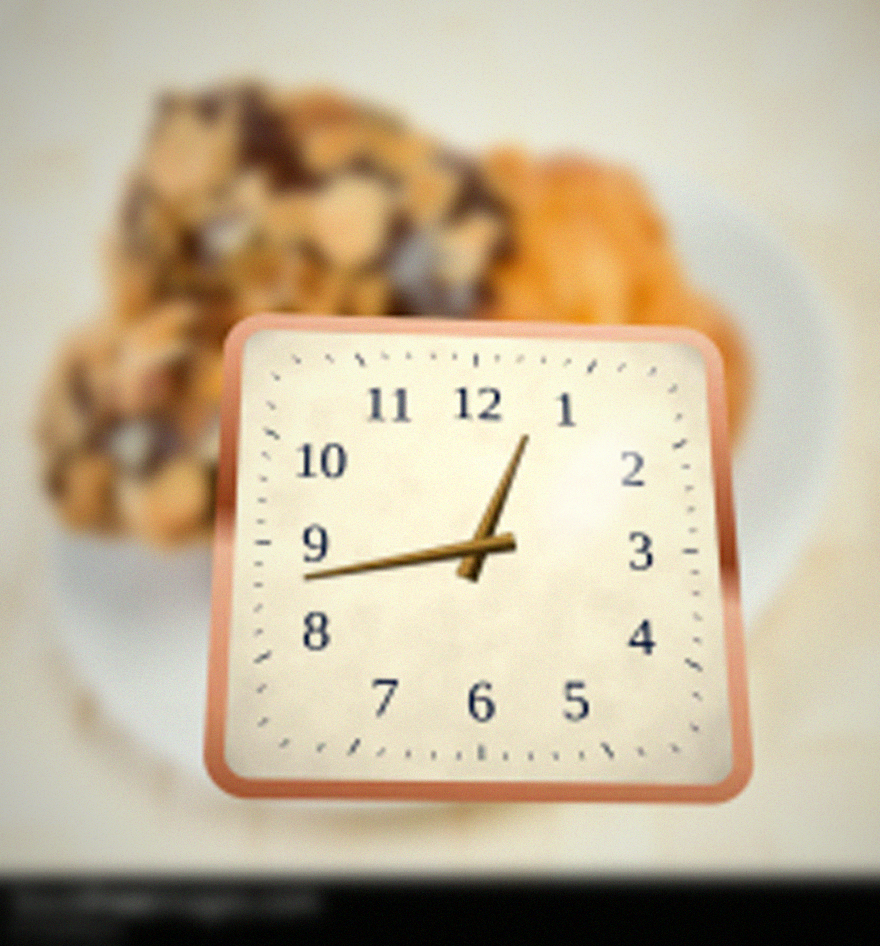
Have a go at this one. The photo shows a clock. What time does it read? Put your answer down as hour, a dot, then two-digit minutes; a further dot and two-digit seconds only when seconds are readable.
12.43
